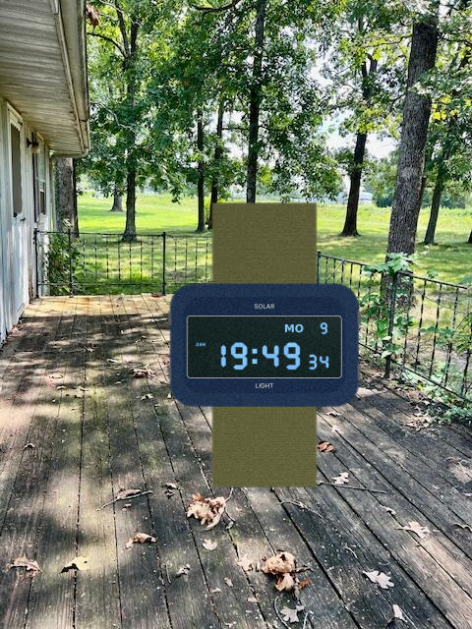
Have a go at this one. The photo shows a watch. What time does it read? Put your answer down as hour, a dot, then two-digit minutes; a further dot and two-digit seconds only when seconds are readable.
19.49.34
